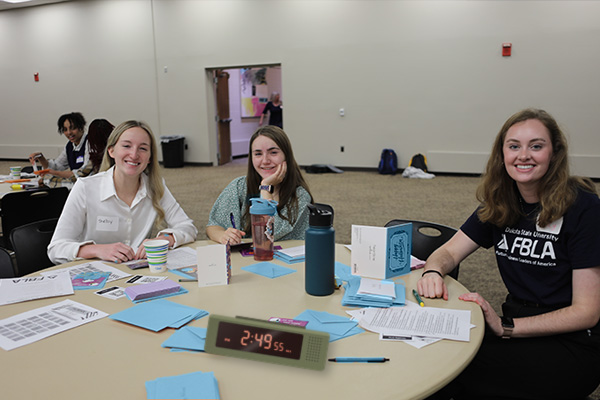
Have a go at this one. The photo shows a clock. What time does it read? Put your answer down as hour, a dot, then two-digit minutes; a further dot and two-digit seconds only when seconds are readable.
2.49
